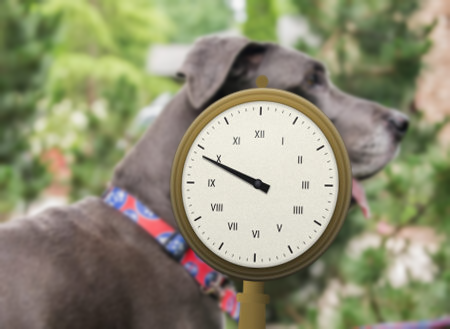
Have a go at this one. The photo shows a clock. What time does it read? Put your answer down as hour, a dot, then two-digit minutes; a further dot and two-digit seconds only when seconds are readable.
9.49
